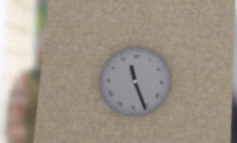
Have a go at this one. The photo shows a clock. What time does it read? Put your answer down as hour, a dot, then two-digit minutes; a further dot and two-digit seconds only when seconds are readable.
11.26
